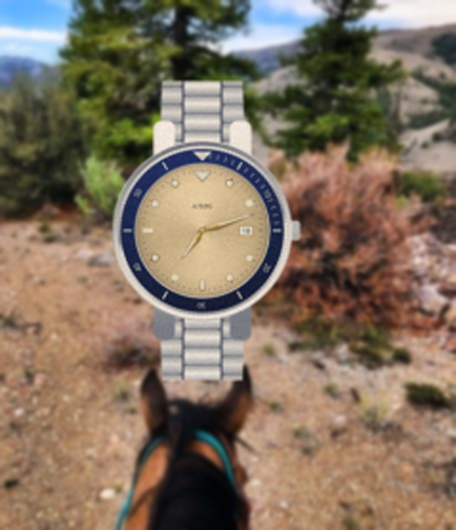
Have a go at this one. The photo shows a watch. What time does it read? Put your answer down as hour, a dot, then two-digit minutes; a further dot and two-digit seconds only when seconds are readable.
7.12
